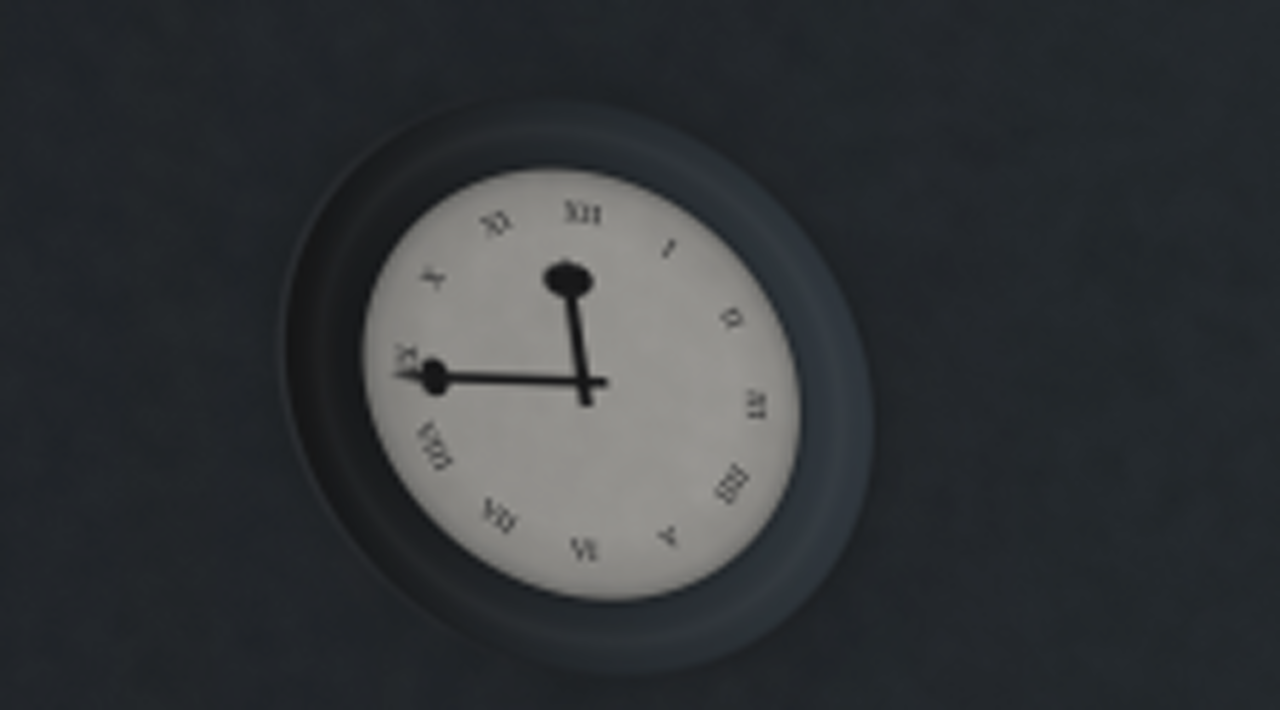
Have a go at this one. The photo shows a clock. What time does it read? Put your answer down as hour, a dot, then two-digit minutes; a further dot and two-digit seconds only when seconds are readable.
11.44
